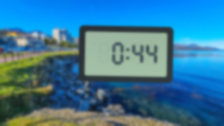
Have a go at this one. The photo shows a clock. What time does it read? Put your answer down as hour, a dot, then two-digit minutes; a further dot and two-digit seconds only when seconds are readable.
0.44
